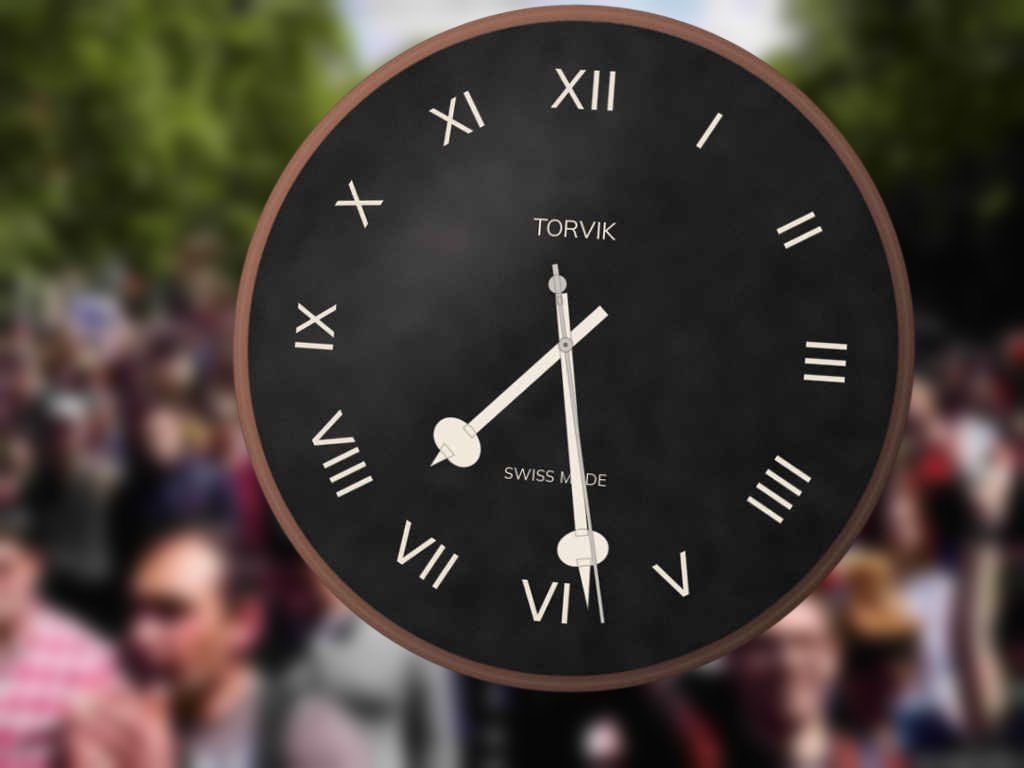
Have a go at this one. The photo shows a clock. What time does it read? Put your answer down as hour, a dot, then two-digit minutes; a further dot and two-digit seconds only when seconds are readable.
7.28.28
